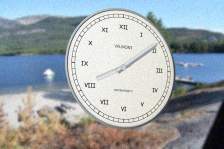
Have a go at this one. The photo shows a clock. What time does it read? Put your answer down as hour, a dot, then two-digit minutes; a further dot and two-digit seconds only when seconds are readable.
8.09
